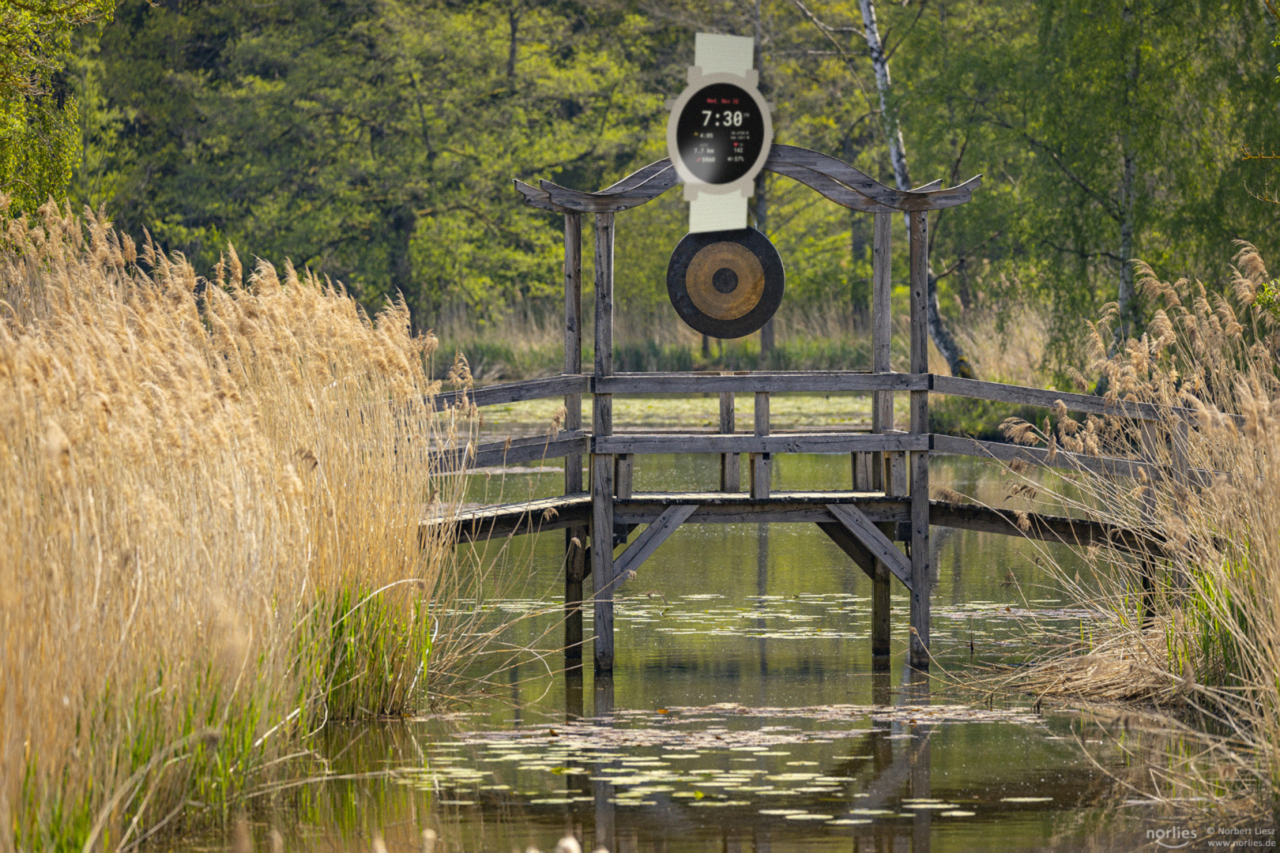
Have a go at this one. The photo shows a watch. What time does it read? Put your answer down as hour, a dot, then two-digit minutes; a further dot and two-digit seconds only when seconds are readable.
7.30
